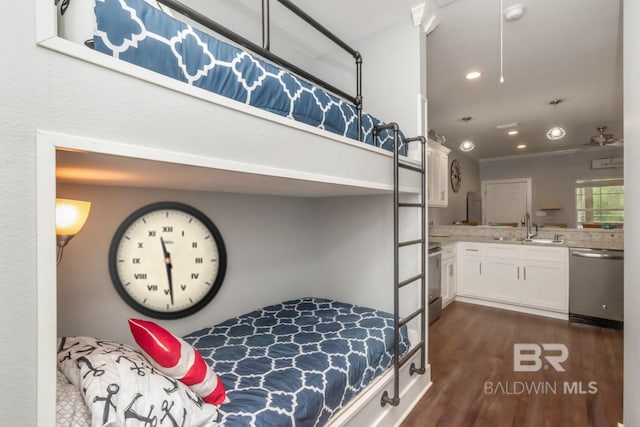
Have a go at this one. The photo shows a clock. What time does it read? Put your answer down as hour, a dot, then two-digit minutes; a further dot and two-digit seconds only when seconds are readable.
11.29
